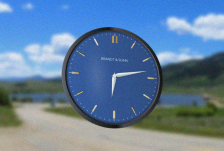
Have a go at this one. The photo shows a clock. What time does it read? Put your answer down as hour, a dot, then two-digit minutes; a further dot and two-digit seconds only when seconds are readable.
6.13
